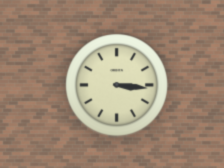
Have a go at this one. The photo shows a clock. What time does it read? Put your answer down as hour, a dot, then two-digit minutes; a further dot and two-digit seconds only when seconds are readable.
3.16
